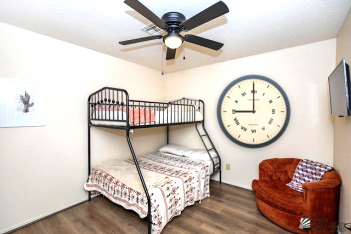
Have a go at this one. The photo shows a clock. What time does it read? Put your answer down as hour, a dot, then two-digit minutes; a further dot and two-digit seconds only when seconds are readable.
9.00
